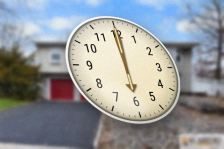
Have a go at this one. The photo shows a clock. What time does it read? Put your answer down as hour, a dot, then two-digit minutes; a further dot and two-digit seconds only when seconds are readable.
6.00
